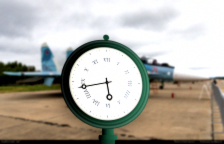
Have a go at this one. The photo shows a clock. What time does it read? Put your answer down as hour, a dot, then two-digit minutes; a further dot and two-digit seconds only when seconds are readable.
5.43
